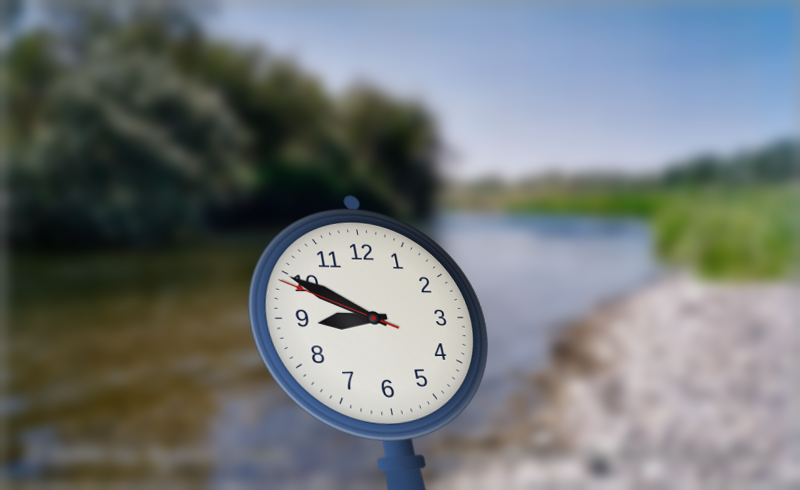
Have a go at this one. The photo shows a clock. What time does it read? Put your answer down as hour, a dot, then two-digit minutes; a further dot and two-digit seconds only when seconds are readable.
8.49.49
